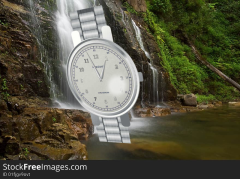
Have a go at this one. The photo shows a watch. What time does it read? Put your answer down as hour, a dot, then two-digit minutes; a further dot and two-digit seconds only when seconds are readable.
12.57
